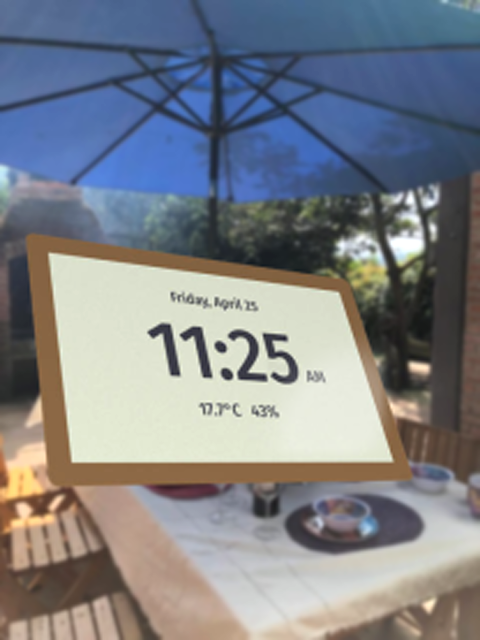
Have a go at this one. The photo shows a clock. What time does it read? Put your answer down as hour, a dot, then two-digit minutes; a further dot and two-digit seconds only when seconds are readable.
11.25
